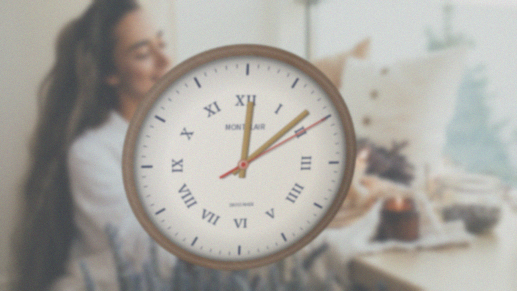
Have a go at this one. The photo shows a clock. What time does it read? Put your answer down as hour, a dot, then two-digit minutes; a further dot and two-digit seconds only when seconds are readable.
12.08.10
